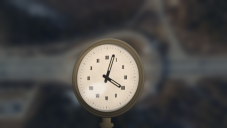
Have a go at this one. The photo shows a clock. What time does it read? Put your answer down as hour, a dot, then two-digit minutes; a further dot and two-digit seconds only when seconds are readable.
4.03
